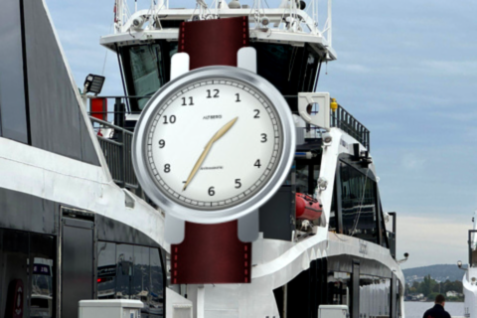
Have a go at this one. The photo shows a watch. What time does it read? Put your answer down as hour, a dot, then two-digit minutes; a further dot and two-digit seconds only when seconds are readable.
1.35
